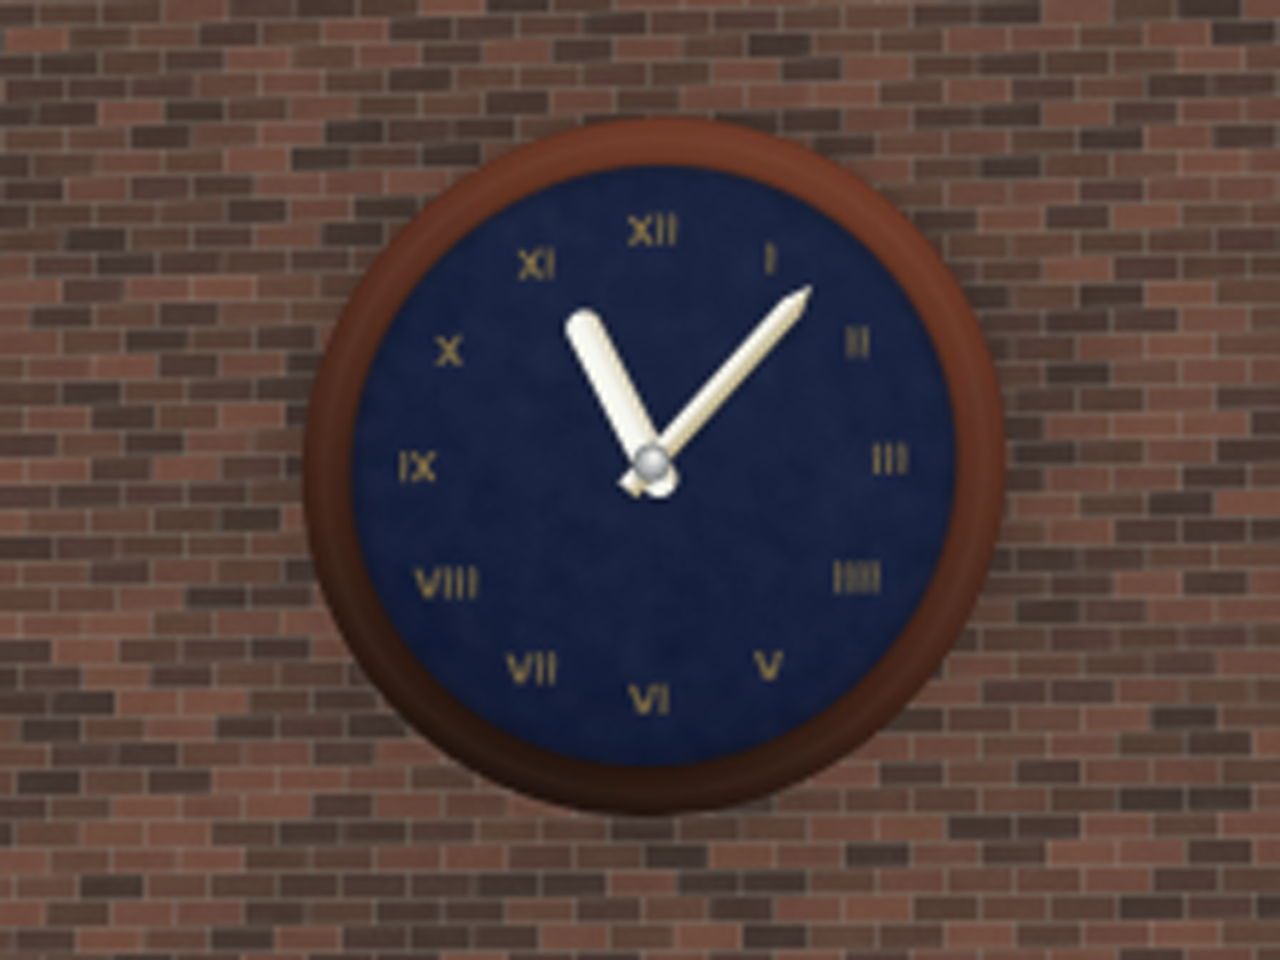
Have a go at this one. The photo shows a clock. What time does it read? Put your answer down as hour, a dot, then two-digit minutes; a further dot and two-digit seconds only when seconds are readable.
11.07
